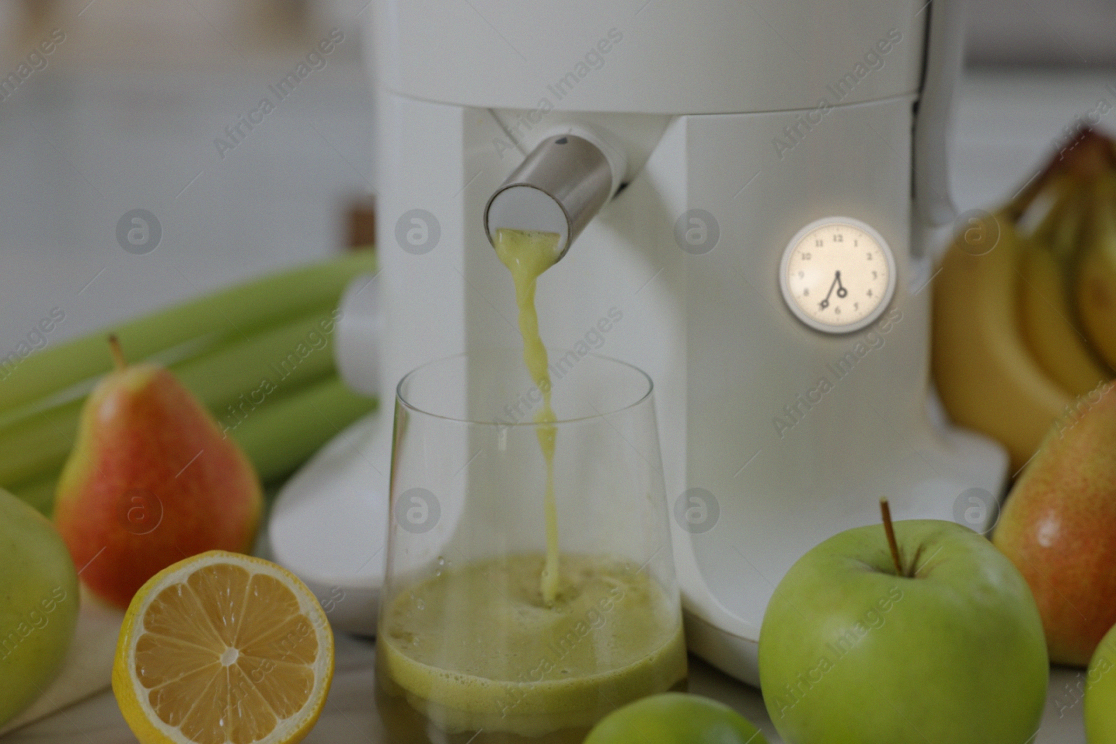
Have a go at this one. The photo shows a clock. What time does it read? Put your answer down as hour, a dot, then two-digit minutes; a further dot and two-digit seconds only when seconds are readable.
5.34
